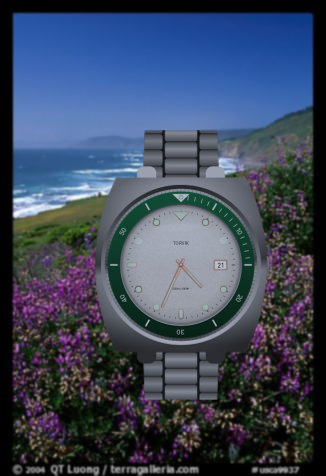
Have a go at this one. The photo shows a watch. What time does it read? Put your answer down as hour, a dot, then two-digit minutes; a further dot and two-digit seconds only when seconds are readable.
4.34
